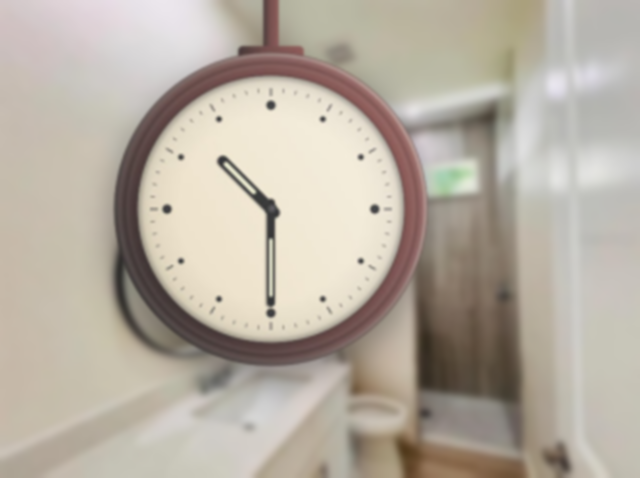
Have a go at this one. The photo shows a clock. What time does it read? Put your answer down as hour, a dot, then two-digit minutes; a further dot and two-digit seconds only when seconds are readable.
10.30
